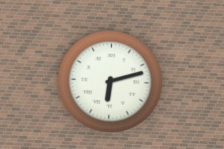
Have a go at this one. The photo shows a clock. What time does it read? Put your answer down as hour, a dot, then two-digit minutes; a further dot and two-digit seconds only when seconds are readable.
6.12
